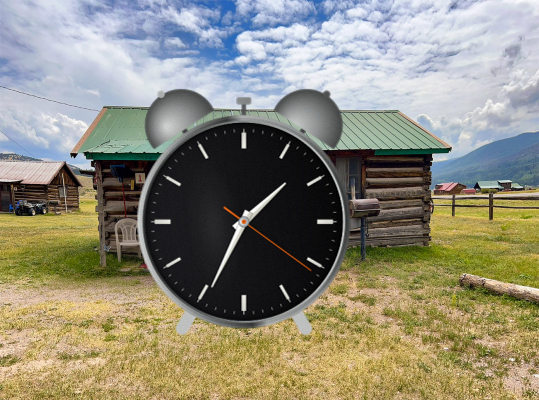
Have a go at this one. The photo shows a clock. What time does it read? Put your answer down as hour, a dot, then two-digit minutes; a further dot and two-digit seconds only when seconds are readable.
1.34.21
